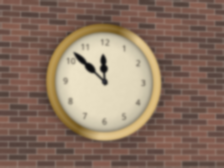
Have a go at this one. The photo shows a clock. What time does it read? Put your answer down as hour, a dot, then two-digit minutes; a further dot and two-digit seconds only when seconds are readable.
11.52
